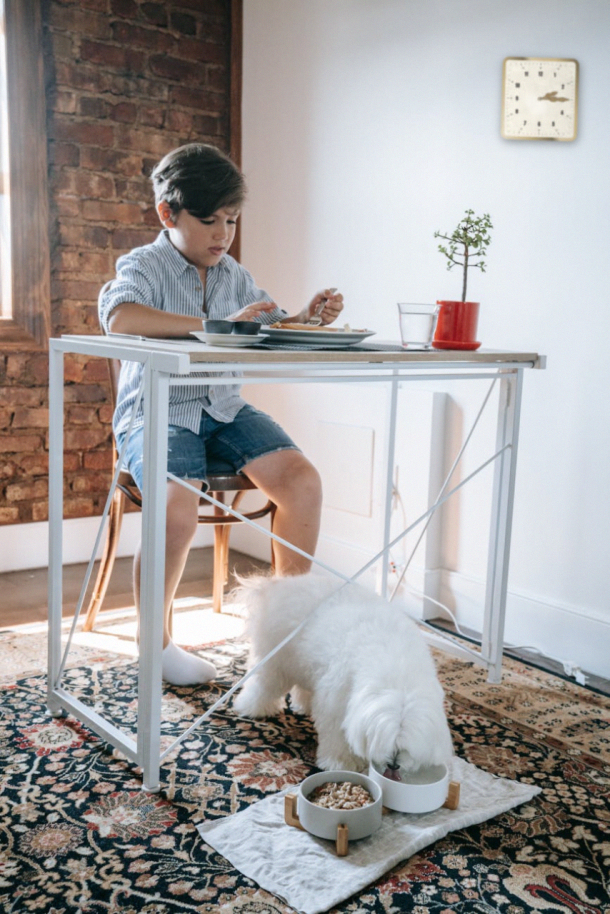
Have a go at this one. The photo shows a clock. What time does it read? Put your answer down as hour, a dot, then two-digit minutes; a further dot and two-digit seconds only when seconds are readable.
2.15
